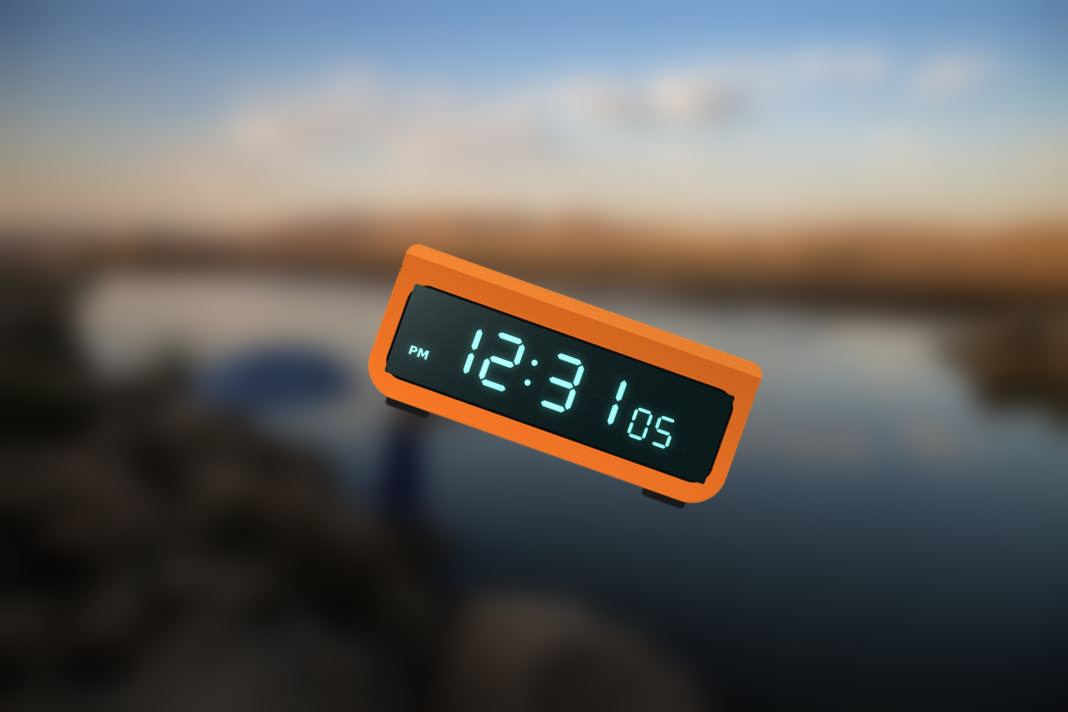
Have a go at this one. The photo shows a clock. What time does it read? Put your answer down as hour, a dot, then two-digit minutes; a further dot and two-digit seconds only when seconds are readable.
12.31.05
